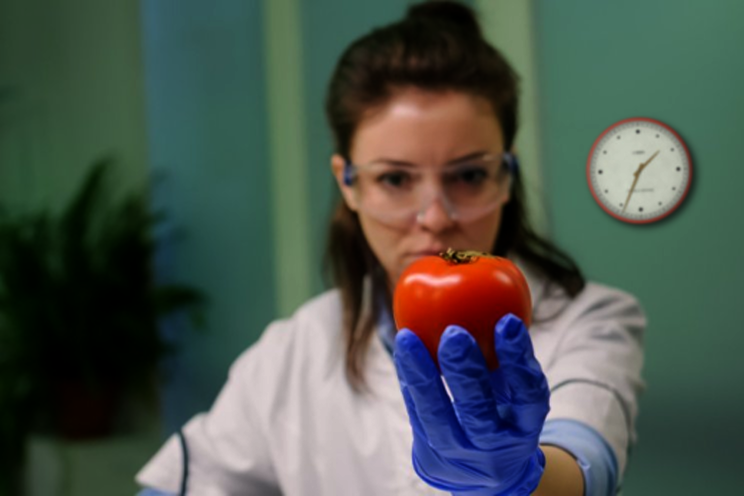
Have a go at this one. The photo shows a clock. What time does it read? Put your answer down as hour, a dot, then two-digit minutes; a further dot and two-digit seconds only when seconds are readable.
1.34
